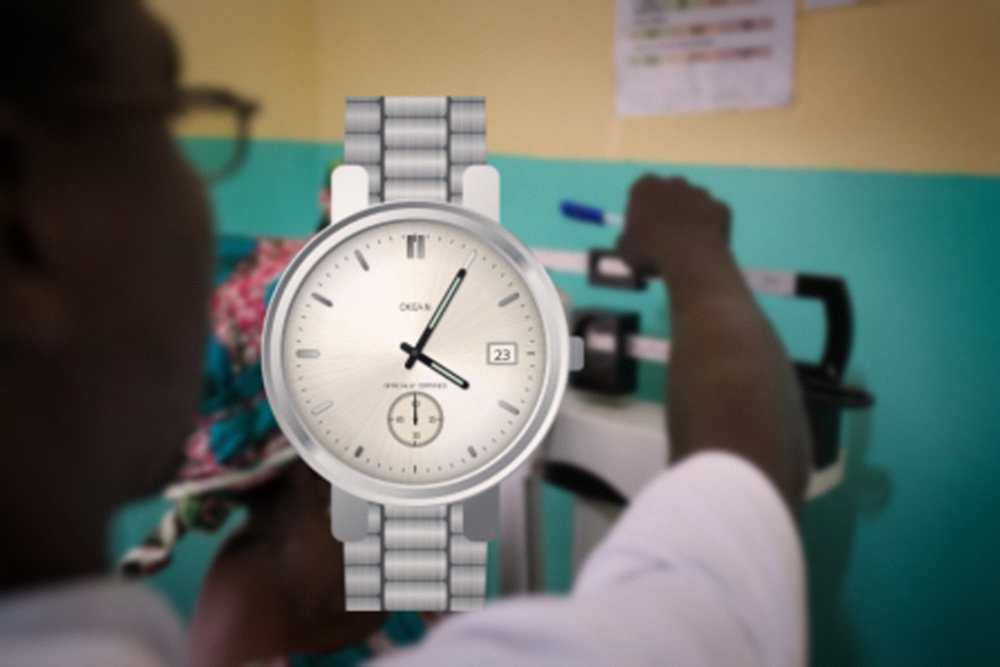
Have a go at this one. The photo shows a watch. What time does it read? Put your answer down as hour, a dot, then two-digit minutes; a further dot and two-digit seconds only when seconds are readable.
4.05
